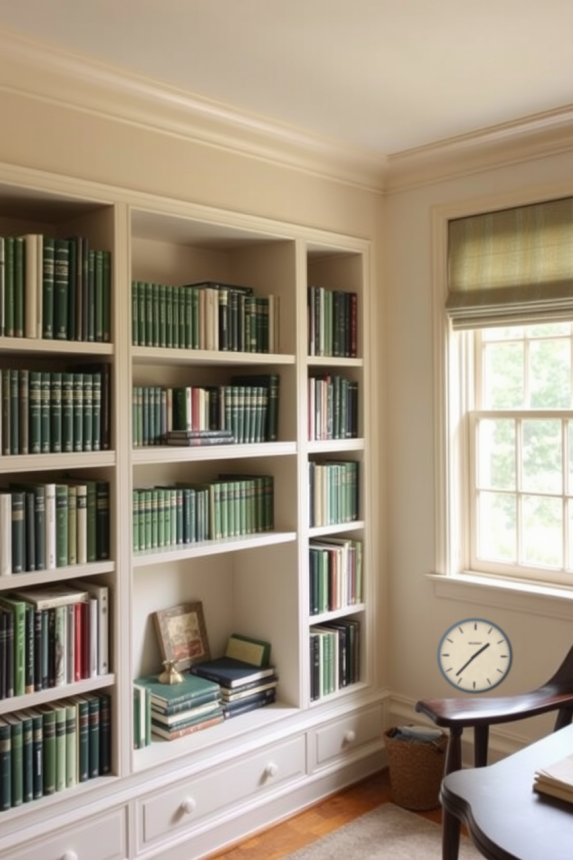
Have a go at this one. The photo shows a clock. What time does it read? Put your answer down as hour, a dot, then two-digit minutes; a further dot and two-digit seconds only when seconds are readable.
1.37
